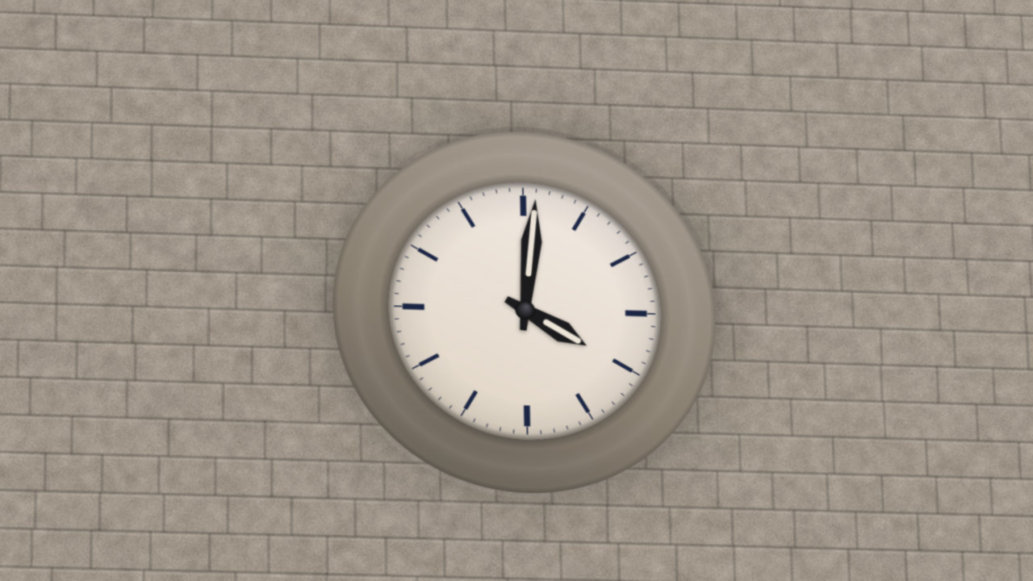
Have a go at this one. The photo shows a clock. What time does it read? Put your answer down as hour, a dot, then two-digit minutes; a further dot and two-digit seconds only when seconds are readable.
4.01
